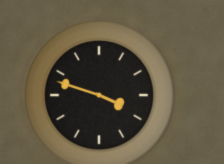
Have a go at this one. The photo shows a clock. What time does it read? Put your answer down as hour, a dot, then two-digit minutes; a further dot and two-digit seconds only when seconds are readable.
3.48
